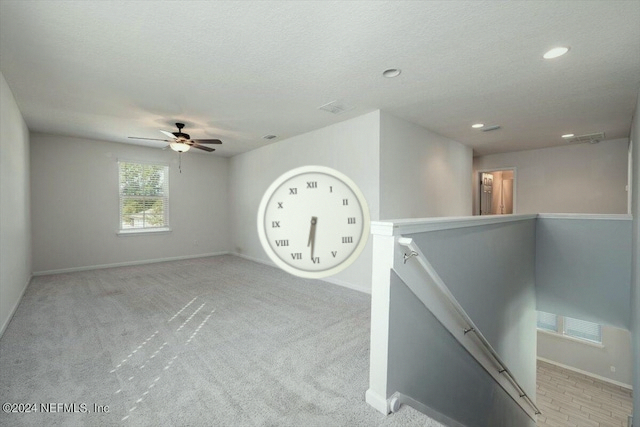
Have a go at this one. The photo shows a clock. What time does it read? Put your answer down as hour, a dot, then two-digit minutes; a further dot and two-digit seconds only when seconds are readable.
6.31
